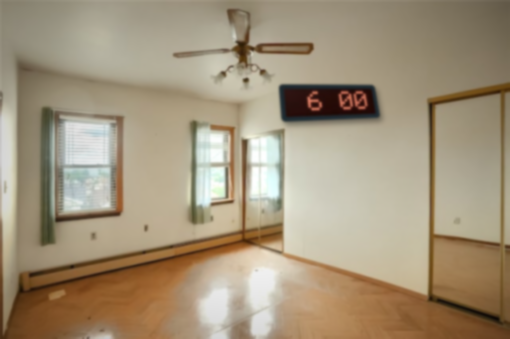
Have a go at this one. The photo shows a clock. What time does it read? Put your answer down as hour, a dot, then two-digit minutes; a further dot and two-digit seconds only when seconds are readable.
6.00
